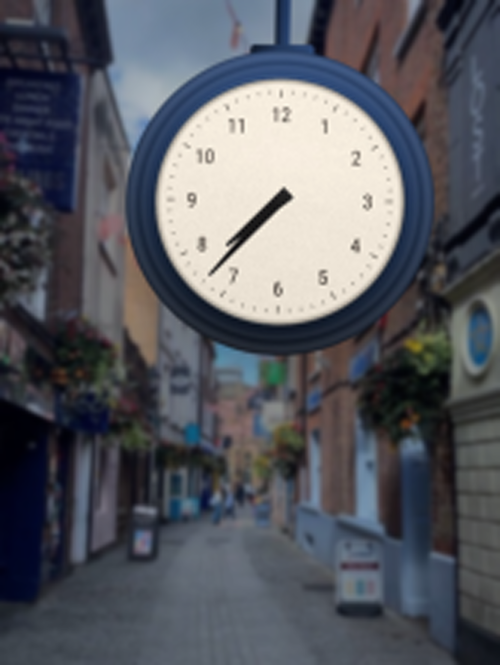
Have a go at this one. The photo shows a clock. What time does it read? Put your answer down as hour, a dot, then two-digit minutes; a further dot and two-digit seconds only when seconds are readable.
7.37
